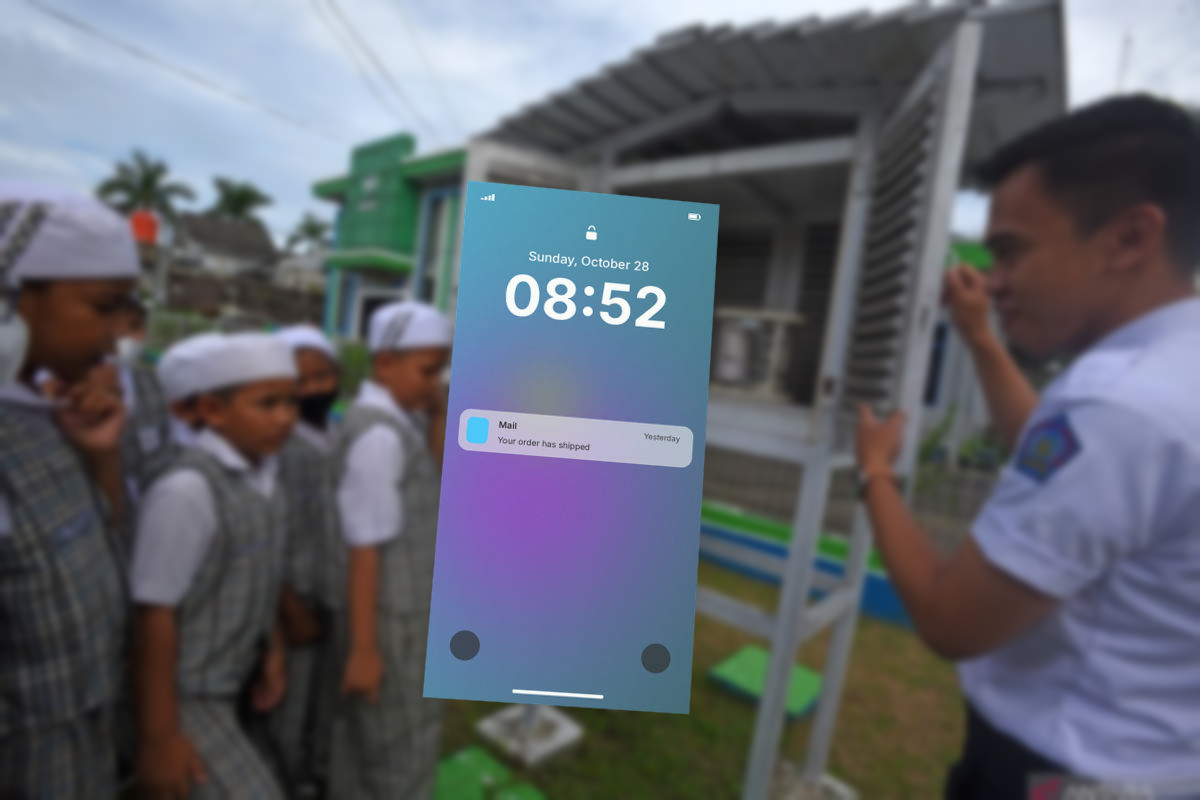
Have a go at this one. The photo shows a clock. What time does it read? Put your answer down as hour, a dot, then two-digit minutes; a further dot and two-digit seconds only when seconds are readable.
8.52
